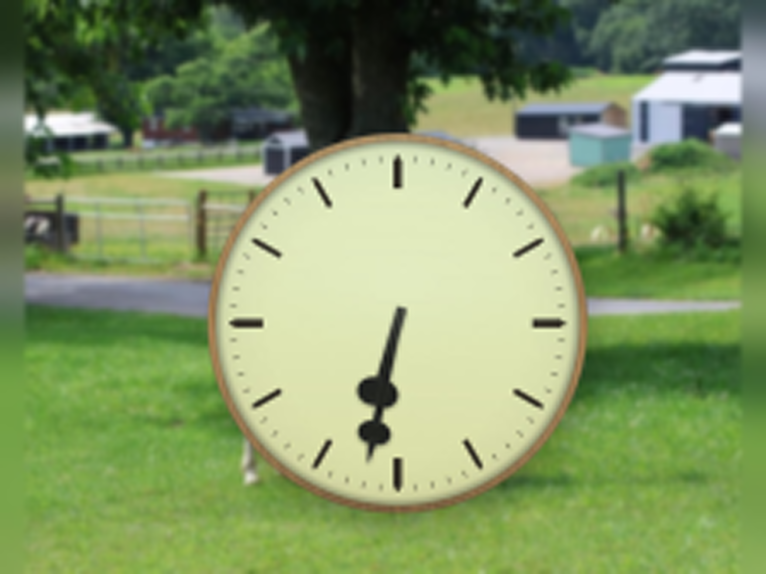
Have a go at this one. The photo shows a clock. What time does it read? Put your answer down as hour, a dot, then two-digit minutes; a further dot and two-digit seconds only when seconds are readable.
6.32
